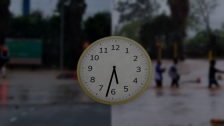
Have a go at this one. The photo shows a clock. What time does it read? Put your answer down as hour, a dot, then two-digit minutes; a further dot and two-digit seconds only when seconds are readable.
5.32
